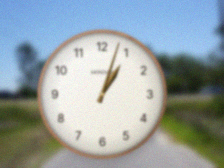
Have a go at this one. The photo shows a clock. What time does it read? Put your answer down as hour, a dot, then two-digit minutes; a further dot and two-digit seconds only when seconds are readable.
1.03
